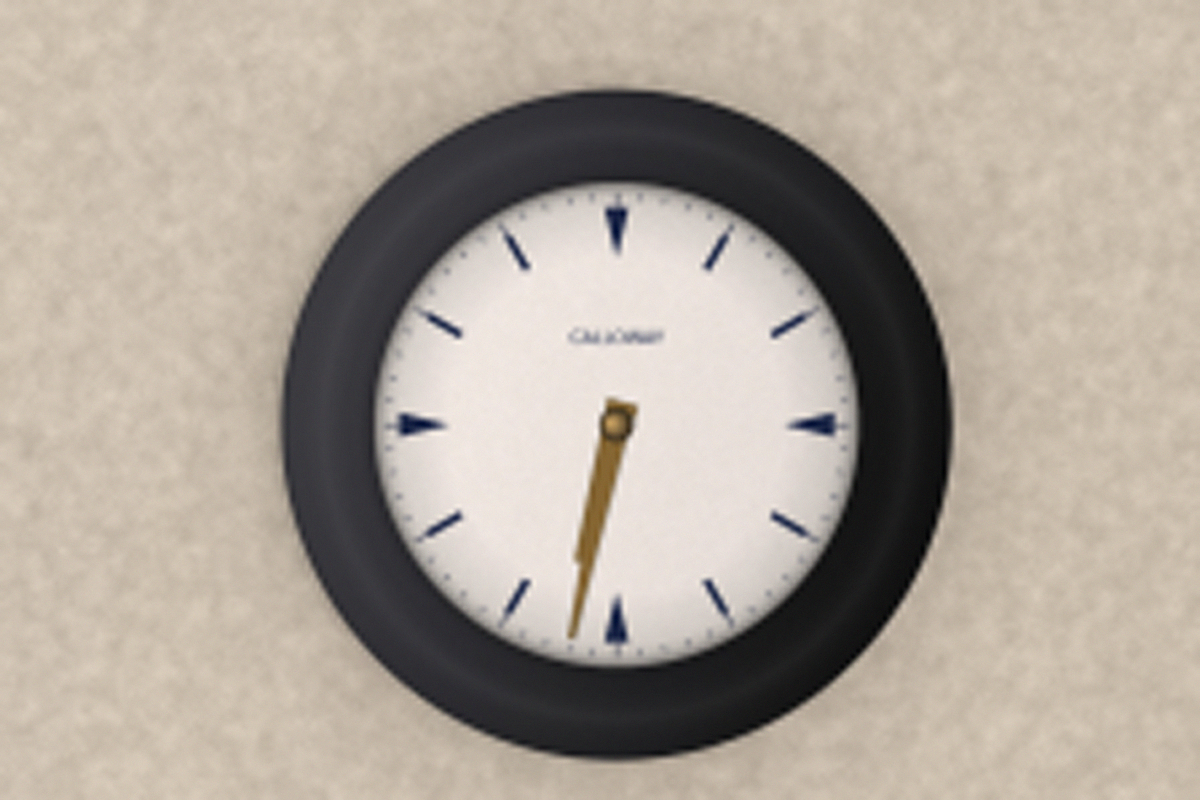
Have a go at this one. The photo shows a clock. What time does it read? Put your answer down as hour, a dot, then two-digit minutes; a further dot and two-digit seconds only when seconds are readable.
6.32
